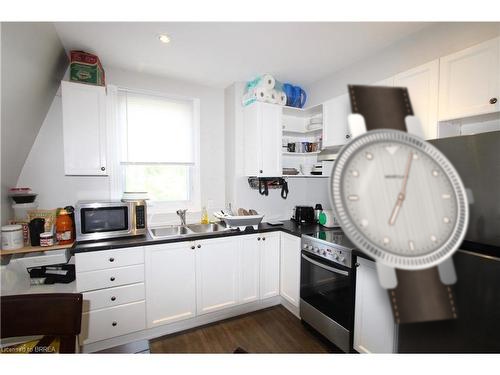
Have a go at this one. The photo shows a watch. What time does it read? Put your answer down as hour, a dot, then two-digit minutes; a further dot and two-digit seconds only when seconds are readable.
7.04
